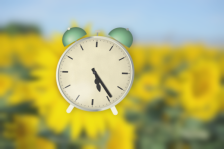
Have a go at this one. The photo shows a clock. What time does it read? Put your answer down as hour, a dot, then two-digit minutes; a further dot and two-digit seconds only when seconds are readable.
5.24
